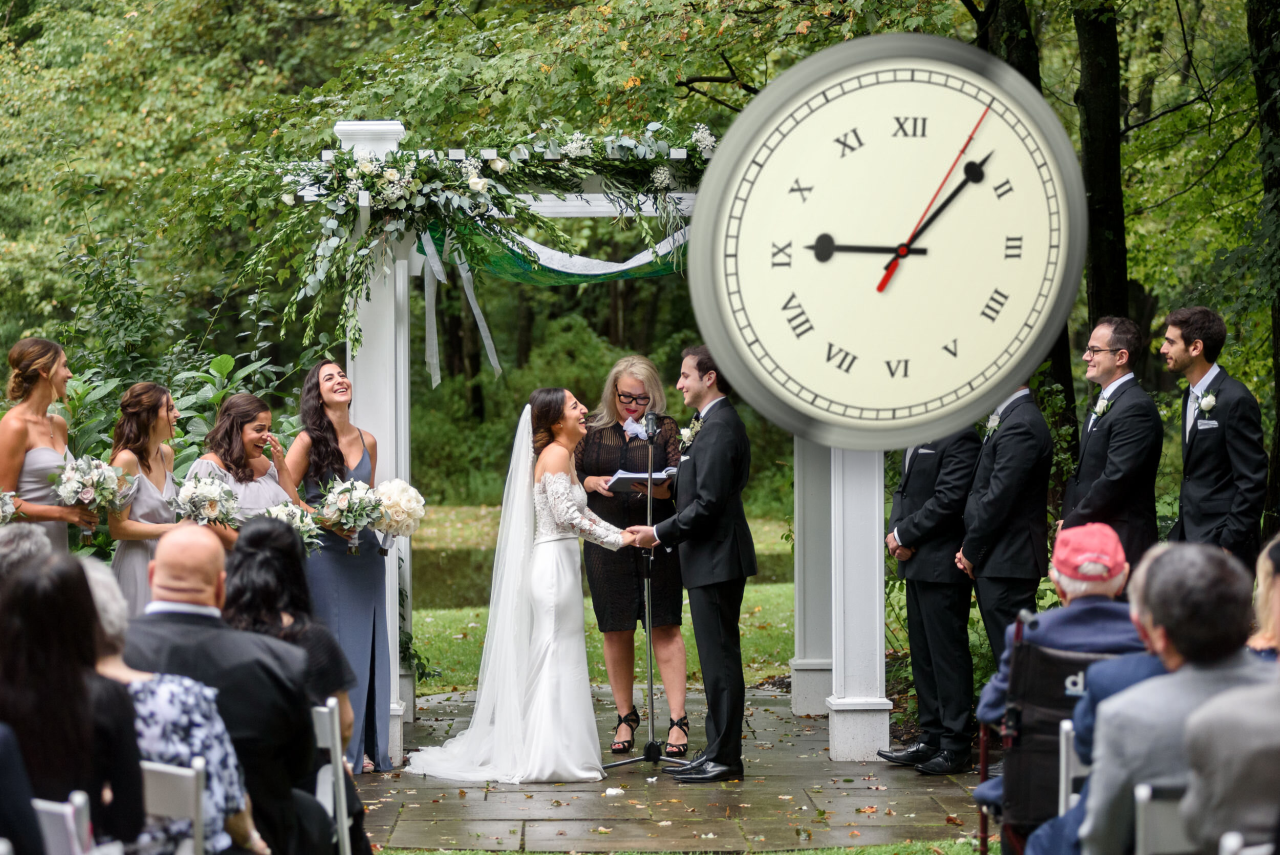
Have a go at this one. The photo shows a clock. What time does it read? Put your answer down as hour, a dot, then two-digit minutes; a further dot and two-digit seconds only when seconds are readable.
9.07.05
